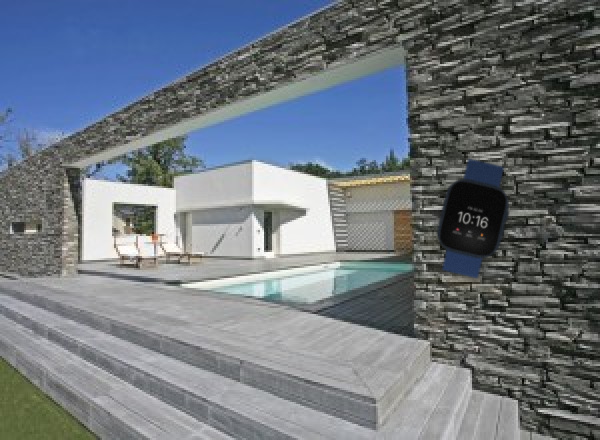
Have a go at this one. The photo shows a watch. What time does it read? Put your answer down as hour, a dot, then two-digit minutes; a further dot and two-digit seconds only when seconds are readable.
10.16
